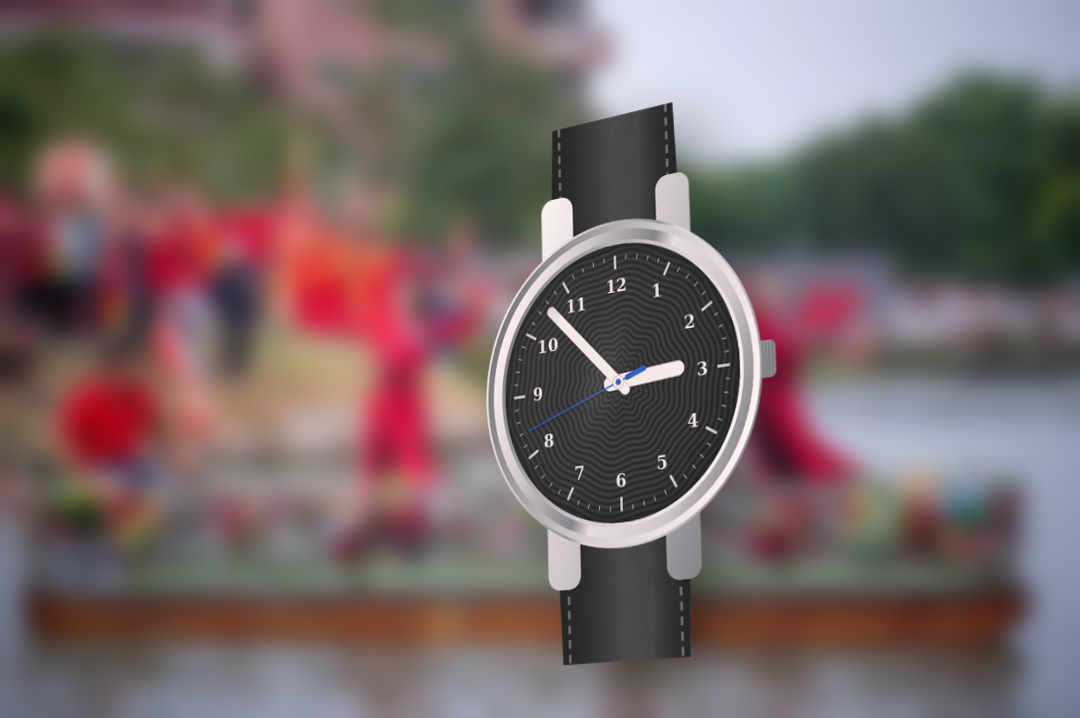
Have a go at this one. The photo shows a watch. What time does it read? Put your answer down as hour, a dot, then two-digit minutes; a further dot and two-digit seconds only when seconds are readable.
2.52.42
